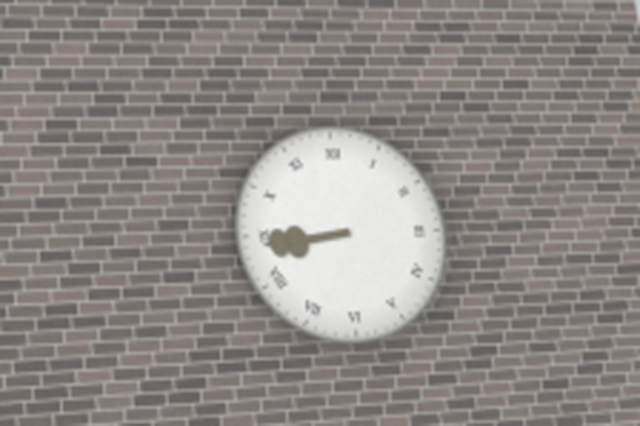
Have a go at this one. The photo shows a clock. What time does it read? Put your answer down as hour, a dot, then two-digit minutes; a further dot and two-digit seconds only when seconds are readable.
8.44
